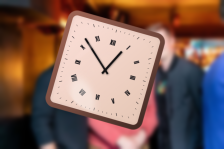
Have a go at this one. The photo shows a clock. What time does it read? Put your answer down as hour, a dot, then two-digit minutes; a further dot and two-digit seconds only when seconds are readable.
12.52
